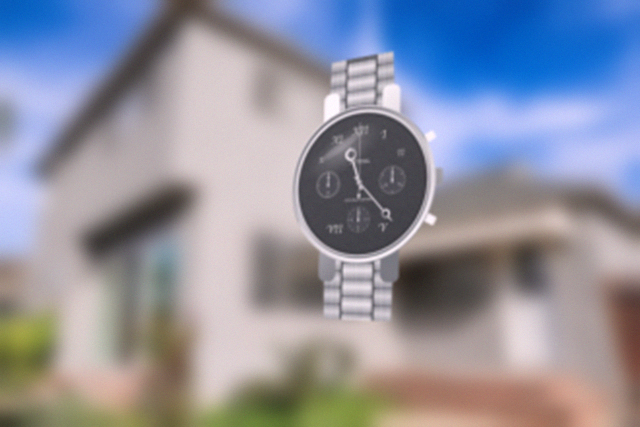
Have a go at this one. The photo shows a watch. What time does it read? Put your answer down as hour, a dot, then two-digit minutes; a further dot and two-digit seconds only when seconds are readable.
11.23
